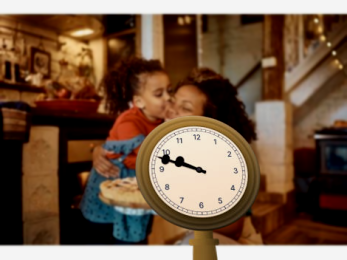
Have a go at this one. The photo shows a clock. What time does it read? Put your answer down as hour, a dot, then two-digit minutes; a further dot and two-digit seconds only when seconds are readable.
9.48
